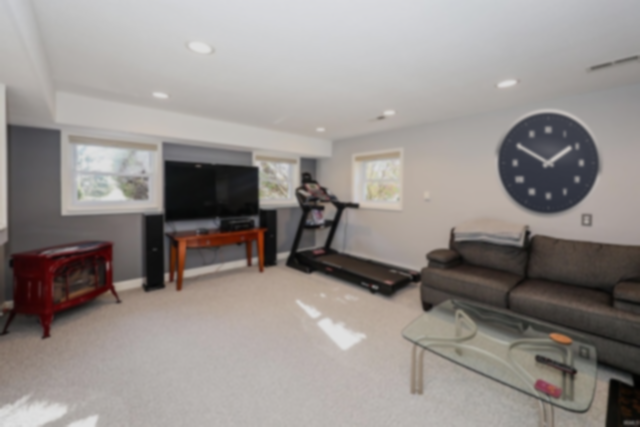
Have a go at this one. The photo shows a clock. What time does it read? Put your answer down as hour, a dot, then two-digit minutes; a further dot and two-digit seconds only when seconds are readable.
1.50
